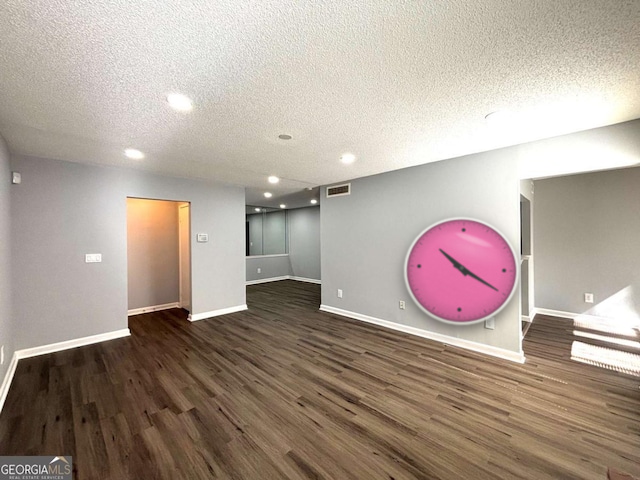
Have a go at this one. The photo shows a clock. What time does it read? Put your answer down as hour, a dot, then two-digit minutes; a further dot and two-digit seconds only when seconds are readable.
10.20
